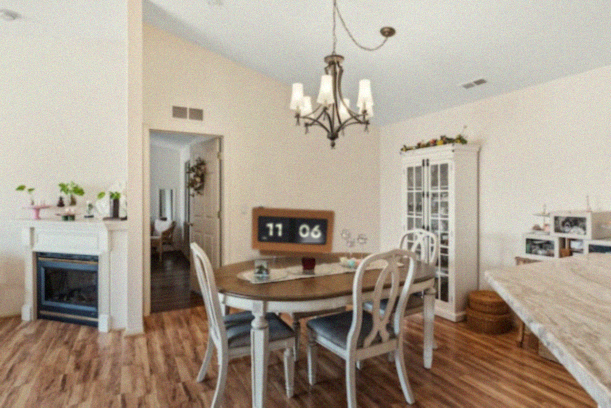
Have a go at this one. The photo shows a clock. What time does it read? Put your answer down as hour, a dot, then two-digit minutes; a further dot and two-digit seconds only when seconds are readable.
11.06
